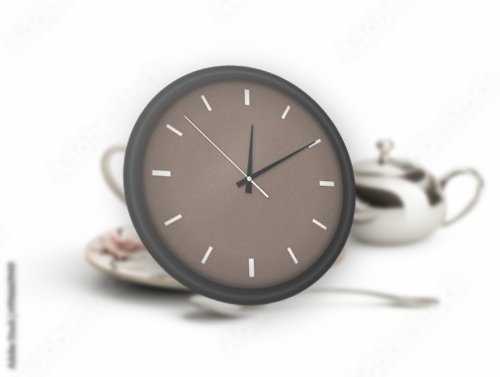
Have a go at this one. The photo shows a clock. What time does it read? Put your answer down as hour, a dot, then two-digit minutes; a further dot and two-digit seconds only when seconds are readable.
12.09.52
